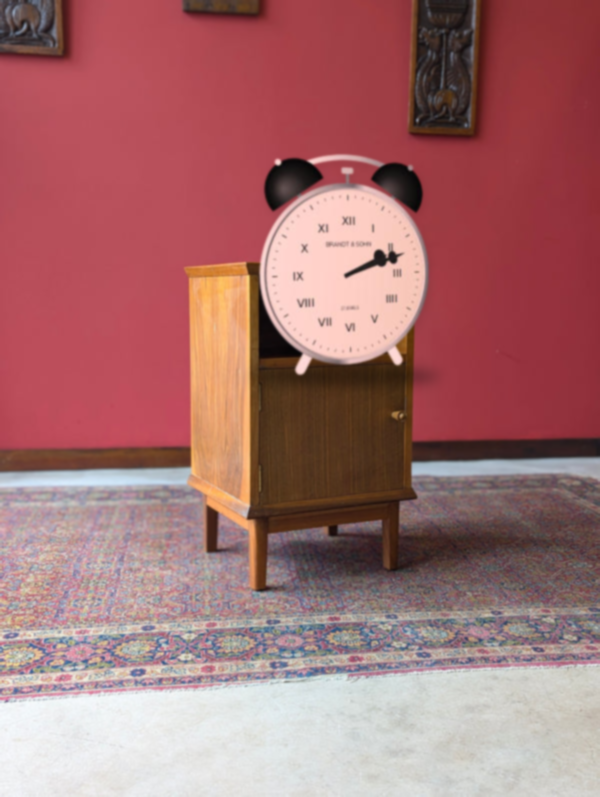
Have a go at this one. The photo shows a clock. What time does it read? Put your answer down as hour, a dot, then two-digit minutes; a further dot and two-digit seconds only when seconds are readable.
2.12
